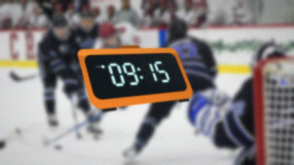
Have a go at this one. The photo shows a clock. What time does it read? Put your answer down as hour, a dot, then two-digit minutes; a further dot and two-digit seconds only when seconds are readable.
9.15
